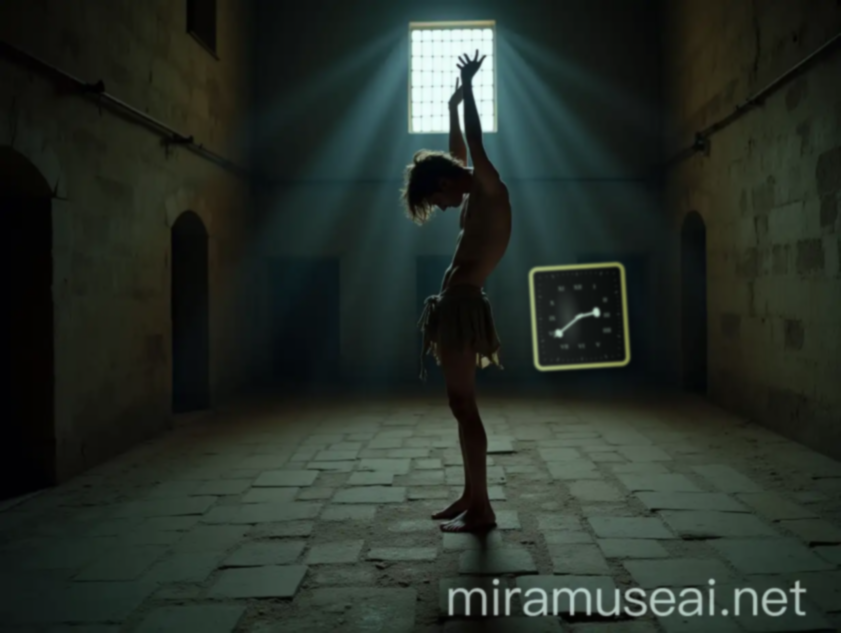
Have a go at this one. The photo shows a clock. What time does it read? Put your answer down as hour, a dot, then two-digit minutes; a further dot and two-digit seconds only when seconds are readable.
2.39
